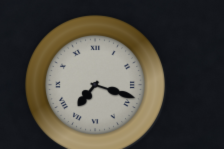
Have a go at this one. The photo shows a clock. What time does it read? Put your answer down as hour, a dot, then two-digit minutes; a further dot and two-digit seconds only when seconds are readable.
7.18
